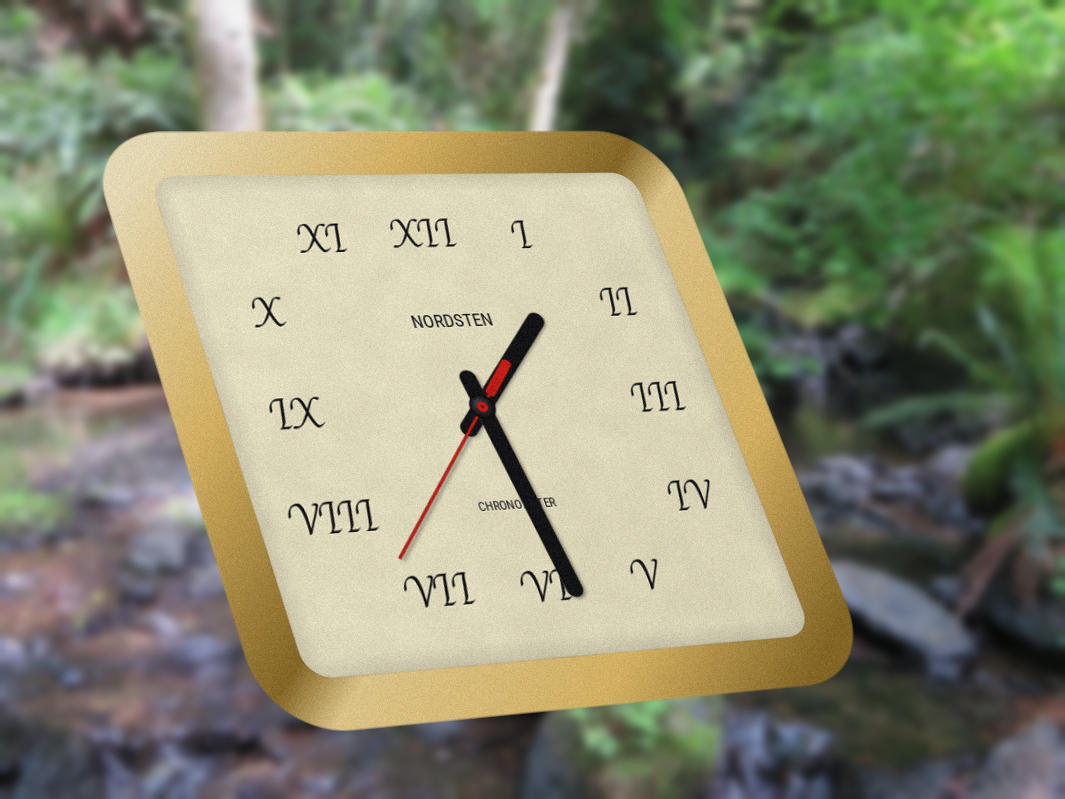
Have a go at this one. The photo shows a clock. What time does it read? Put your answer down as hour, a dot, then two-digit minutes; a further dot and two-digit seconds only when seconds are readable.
1.28.37
